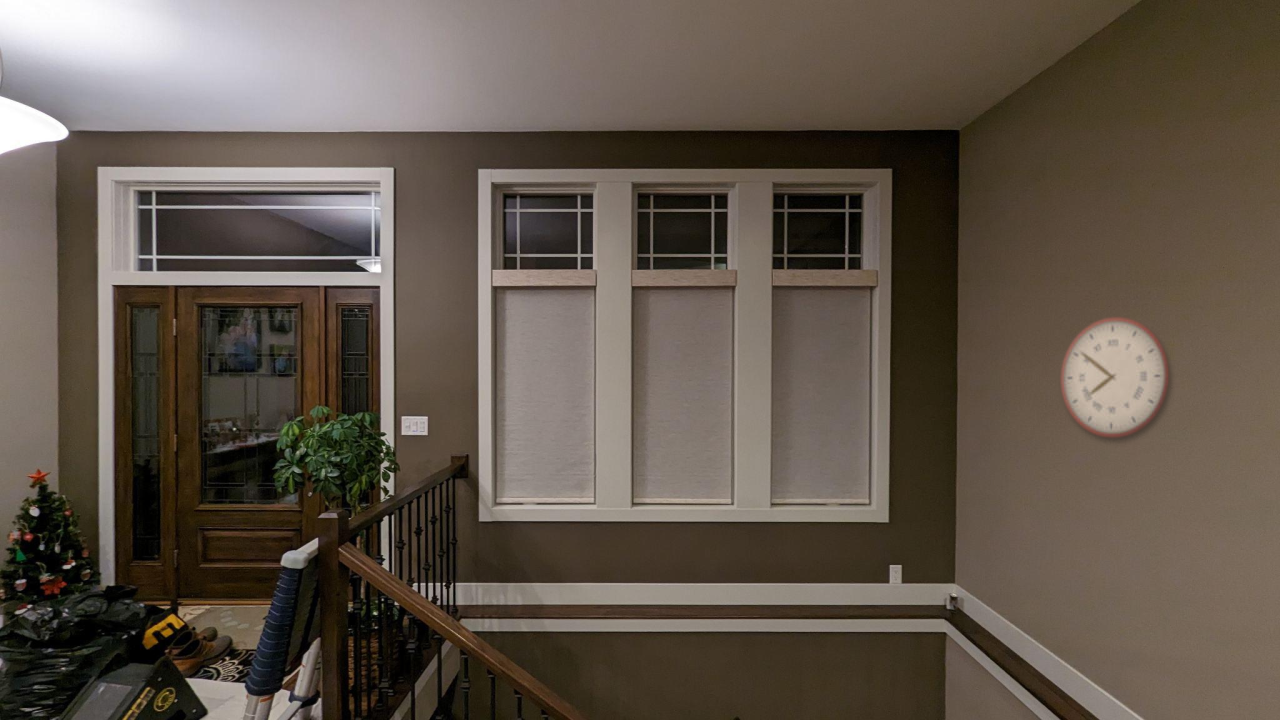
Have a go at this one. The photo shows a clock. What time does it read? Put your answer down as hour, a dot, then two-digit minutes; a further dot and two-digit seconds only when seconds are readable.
7.51
